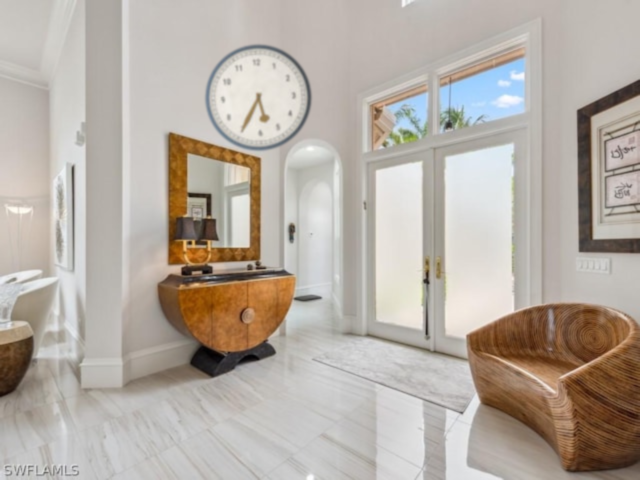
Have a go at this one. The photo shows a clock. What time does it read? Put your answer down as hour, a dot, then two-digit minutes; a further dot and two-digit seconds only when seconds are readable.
5.35
